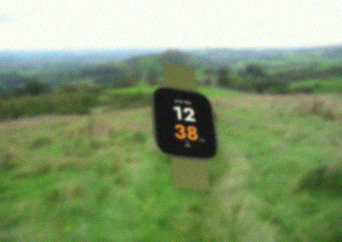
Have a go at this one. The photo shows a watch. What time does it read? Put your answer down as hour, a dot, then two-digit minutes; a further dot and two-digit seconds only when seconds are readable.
12.38
